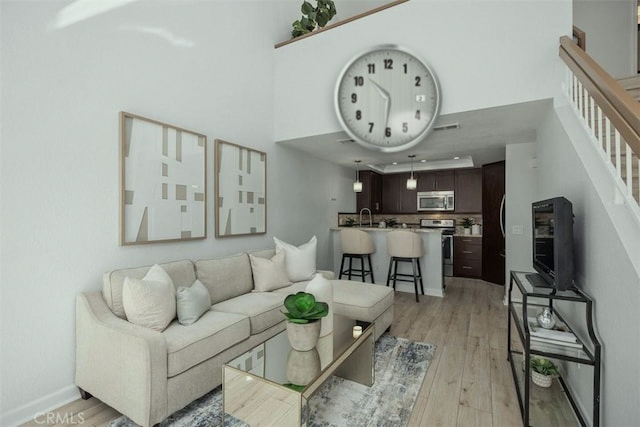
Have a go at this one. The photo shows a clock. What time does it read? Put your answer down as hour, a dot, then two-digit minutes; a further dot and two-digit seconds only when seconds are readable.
10.31
